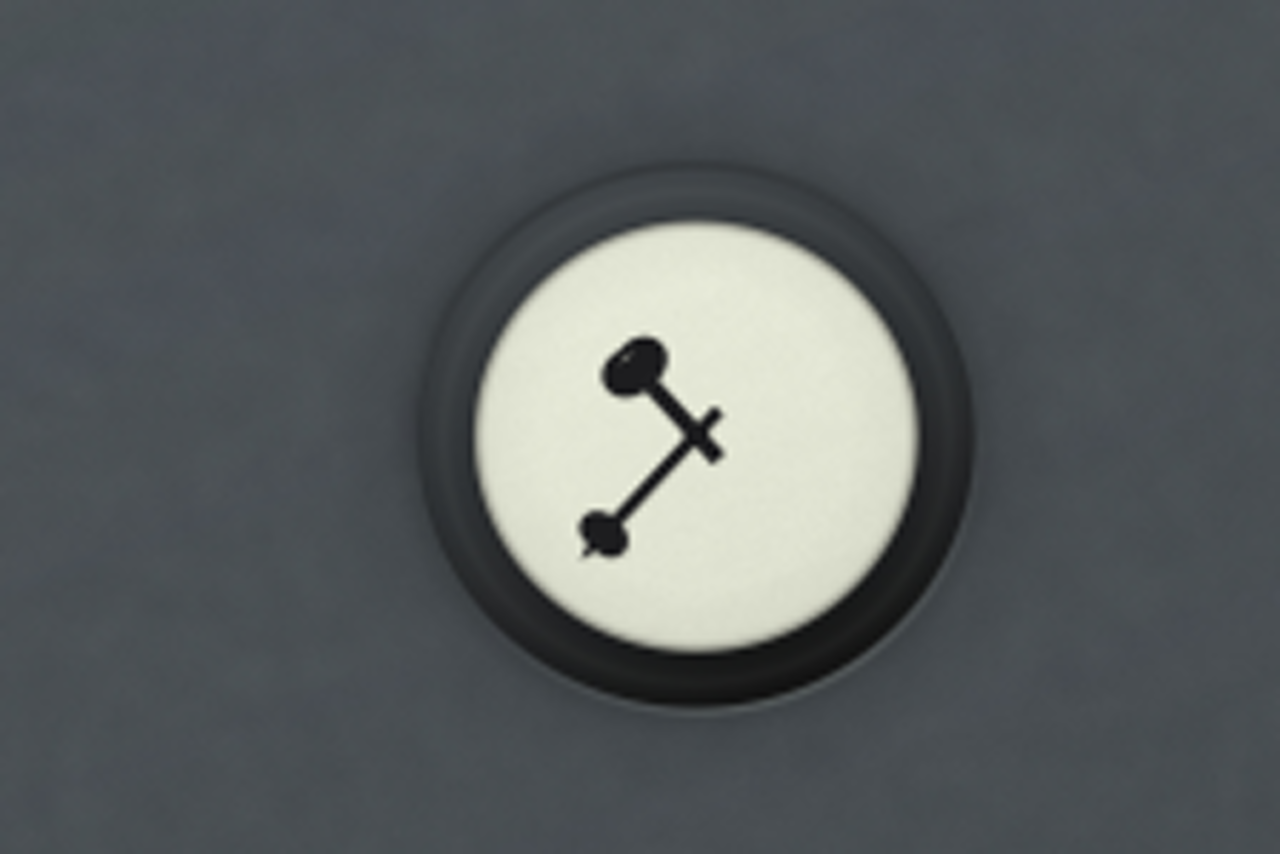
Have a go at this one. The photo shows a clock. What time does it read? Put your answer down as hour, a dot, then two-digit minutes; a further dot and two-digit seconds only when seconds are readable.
10.37
